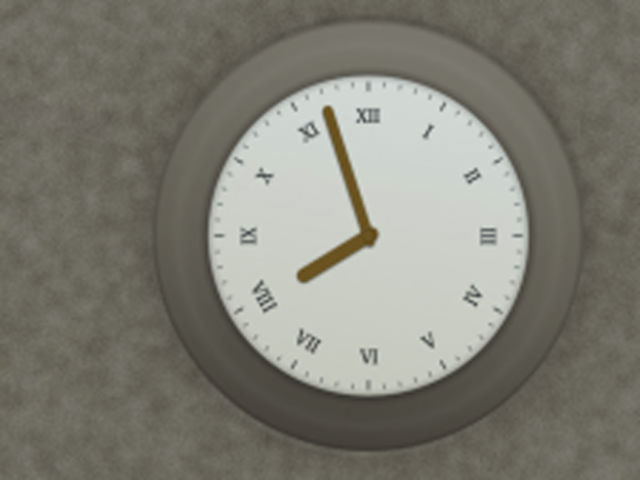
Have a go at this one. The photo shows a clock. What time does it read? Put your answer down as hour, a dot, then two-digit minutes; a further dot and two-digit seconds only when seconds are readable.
7.57
